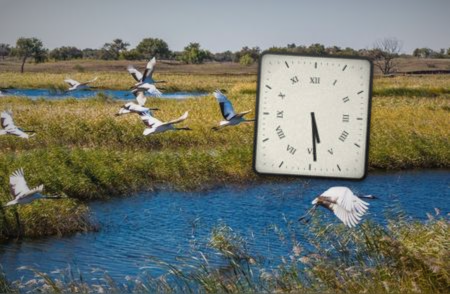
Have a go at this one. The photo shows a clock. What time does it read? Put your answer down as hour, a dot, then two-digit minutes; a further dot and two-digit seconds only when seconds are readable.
5.29
